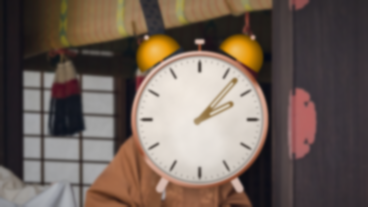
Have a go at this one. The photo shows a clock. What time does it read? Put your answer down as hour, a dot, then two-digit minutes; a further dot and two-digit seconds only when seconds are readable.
2.07
